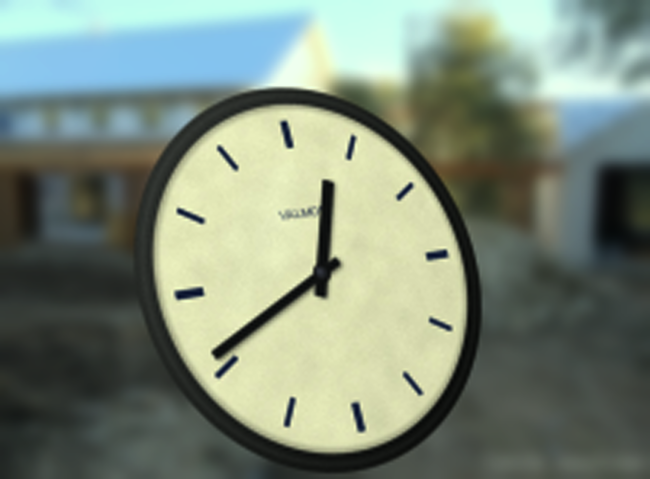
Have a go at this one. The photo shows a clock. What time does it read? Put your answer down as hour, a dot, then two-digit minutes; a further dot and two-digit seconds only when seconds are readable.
12.41
